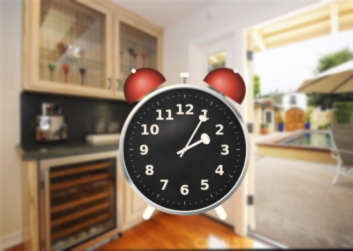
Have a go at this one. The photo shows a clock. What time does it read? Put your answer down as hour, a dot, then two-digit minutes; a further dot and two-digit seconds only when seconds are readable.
2.05
